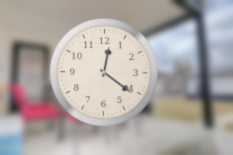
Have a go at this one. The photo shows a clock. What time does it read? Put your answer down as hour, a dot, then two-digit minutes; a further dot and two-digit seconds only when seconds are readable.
12.21
